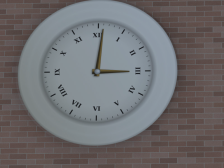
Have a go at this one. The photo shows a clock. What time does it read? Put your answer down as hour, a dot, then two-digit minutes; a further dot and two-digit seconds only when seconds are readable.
3.01
